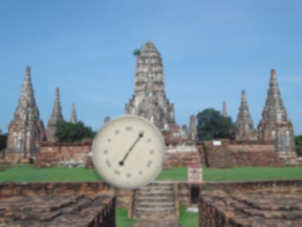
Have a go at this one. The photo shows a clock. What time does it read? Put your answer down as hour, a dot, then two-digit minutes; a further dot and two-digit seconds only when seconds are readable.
7.06
